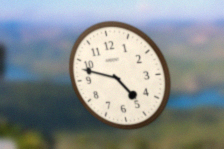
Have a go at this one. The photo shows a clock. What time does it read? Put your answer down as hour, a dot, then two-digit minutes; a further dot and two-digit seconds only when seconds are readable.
4.48
